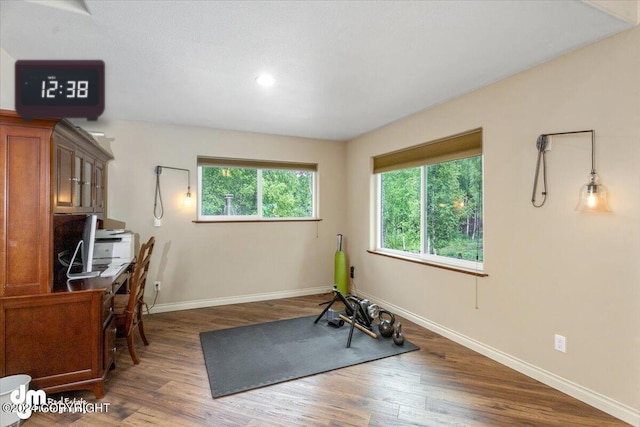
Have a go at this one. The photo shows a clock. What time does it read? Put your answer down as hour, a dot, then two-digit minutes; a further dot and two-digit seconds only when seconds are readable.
12.38
